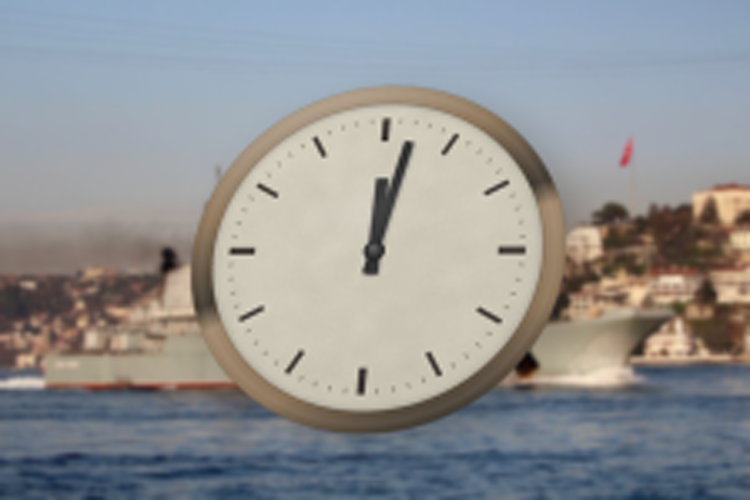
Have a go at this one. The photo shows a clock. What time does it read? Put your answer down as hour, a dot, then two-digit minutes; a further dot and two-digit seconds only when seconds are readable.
12.02
